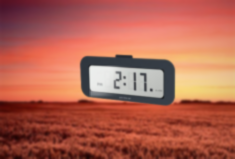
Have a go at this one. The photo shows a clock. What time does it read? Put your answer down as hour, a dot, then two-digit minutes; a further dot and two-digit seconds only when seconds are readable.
2.17
